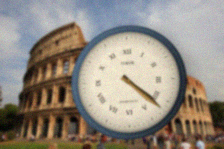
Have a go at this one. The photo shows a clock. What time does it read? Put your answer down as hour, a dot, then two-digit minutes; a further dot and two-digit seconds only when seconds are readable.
4.22
